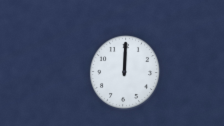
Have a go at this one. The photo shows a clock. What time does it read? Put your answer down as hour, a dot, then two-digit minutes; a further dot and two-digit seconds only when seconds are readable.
12.00
